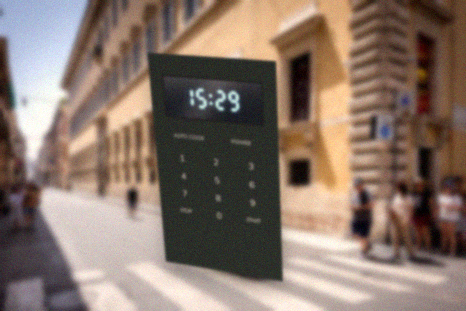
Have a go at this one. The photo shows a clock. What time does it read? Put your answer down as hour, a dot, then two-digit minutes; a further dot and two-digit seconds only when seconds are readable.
15.29
